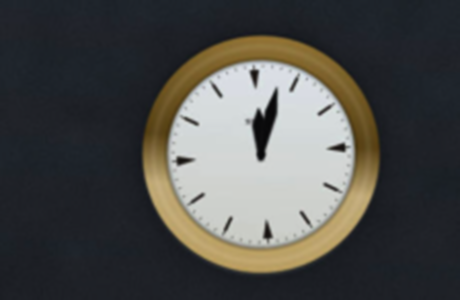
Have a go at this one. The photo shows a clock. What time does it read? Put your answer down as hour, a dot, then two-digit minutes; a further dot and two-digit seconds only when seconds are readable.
12.03
